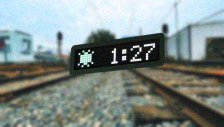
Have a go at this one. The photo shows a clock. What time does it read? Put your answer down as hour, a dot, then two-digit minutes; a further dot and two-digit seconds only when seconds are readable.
1.27
